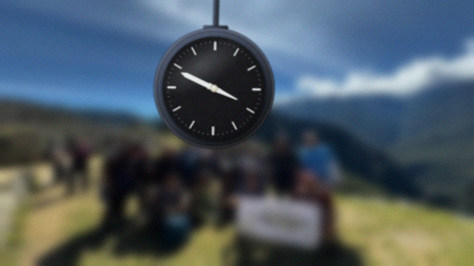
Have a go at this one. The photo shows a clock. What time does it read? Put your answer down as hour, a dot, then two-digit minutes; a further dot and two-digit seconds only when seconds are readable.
3.49
